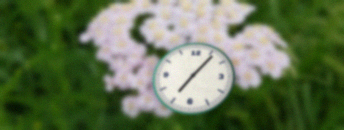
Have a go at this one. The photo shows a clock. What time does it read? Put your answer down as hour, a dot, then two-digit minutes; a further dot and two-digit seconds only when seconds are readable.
7.06
